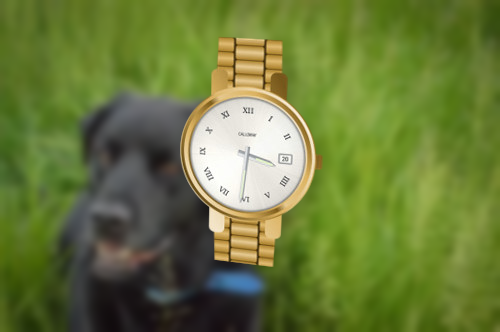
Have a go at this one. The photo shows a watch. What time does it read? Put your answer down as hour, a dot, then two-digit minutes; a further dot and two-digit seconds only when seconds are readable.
3.31
